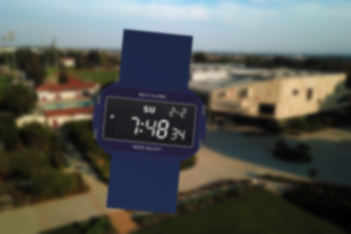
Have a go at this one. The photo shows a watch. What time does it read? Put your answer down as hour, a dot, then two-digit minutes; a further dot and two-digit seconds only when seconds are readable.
7.48.34
